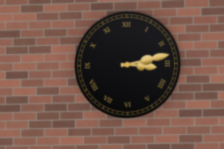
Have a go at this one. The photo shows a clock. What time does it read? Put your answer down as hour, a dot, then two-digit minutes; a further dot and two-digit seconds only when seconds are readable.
3.13
